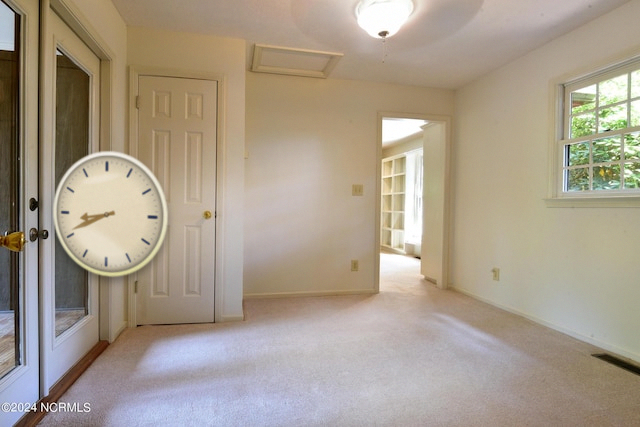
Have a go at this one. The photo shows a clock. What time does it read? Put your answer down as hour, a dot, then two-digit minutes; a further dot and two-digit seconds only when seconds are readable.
8.41
